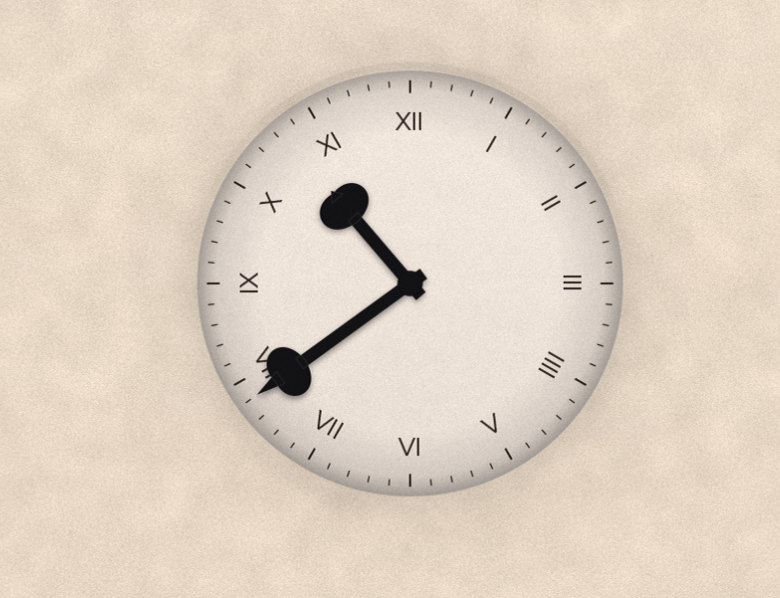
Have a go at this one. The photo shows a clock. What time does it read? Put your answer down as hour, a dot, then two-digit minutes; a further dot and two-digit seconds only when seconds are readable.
10.39
